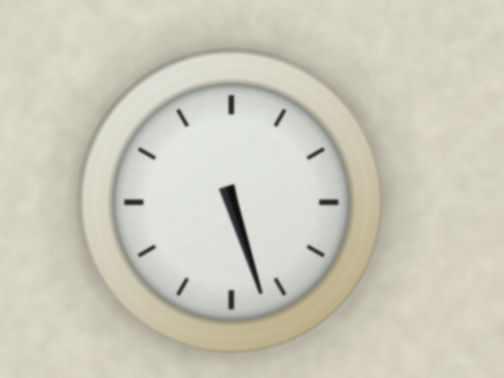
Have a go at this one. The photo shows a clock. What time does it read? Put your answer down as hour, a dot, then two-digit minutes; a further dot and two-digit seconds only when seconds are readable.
5.27
